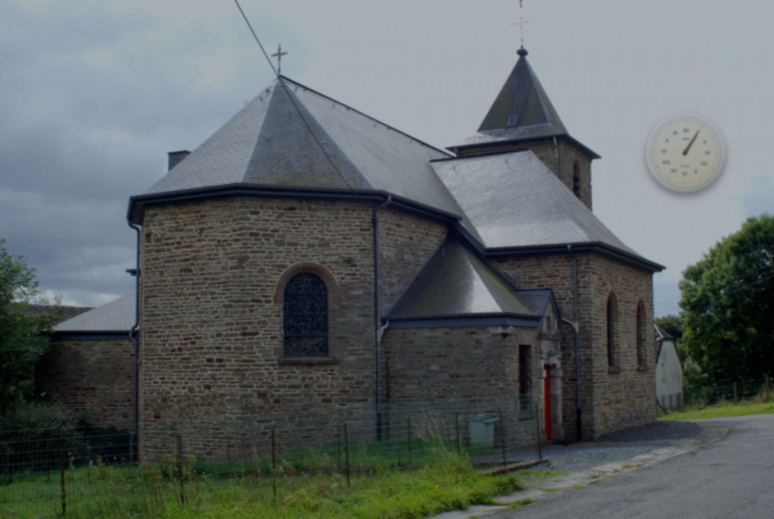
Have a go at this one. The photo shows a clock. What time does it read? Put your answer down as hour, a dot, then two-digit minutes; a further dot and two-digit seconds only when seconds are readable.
1.05
